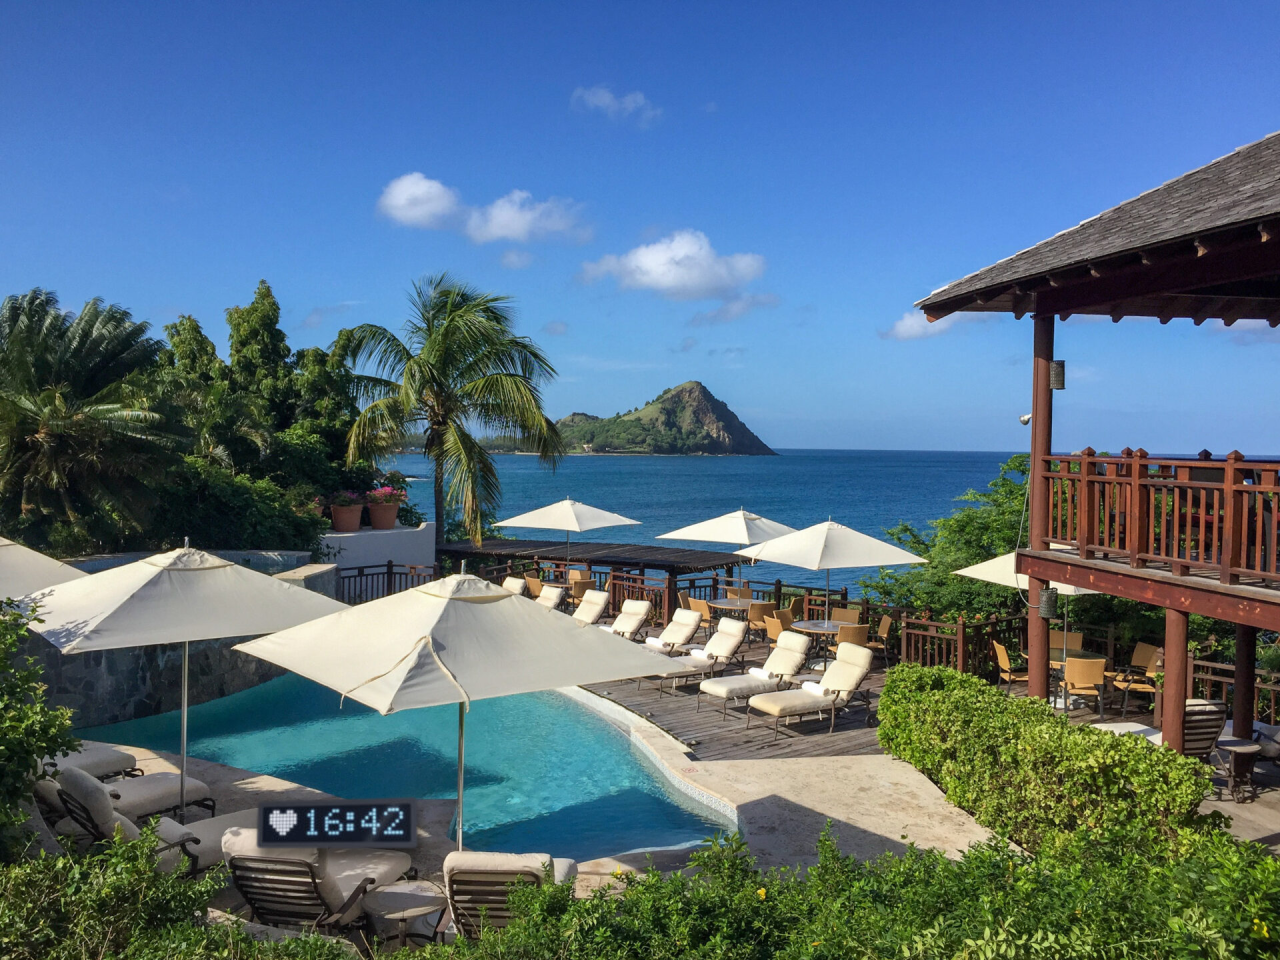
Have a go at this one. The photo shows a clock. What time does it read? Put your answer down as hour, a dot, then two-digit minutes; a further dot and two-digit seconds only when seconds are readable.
16.42
